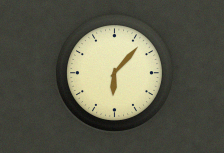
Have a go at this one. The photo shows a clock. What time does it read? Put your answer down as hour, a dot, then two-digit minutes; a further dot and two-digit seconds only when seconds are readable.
6.07
